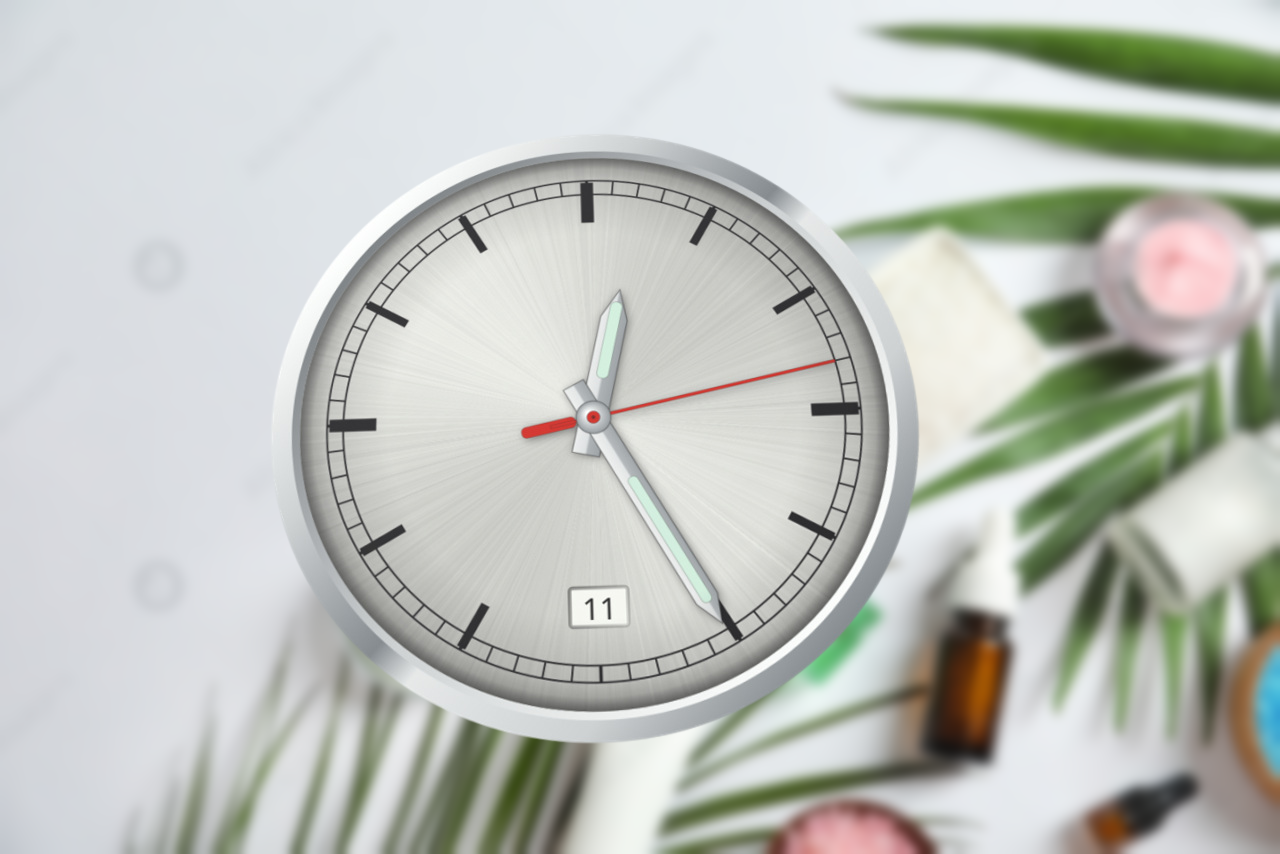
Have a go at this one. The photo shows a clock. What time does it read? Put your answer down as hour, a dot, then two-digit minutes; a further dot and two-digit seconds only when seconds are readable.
12.25.13
